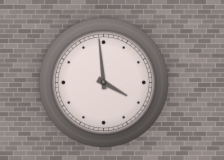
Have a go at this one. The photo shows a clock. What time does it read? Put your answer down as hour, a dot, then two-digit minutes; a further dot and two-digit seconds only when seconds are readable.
3.59
